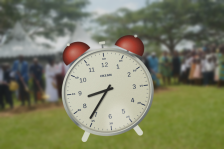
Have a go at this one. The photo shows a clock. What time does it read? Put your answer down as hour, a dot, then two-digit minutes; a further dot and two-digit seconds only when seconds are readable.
8.36
